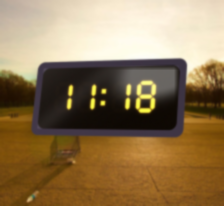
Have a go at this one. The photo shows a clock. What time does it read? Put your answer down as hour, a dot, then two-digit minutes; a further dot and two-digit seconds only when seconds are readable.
11.18
